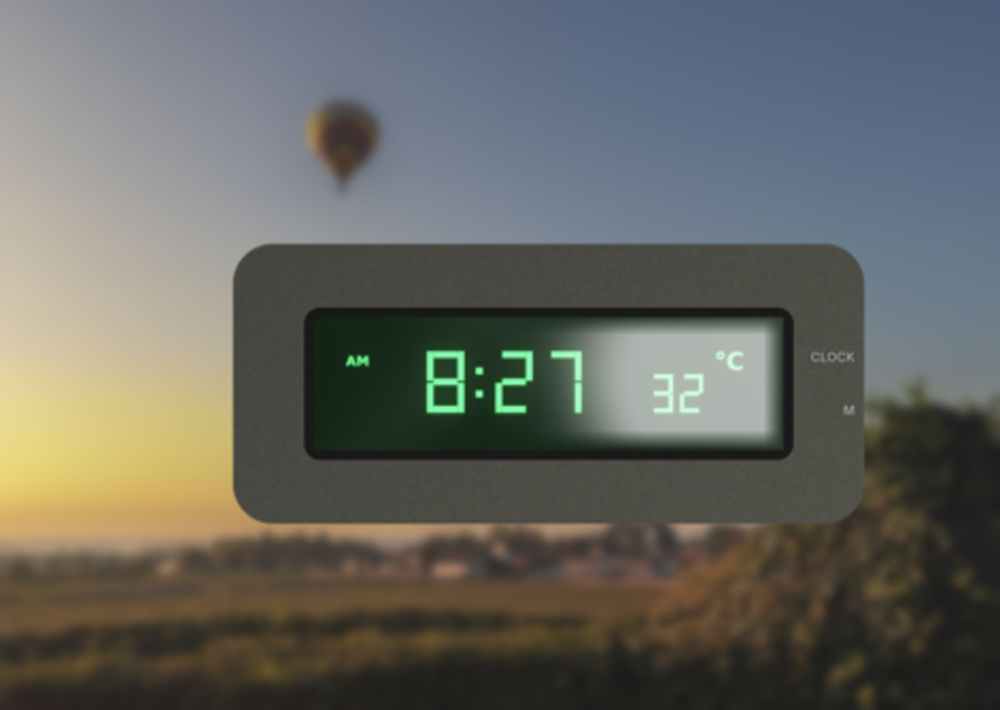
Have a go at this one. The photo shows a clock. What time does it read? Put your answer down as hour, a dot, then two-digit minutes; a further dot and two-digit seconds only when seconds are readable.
8.27
